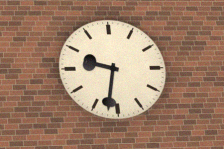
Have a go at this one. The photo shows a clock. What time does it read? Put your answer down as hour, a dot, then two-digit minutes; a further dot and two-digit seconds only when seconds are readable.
9.32
